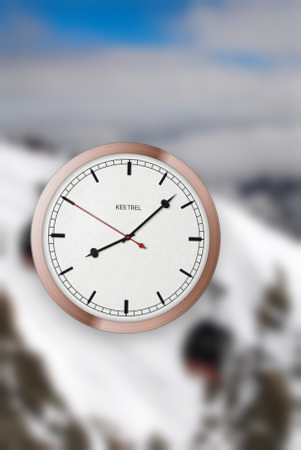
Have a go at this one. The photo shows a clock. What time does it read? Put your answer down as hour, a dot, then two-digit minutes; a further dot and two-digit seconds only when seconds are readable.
8.07.50
